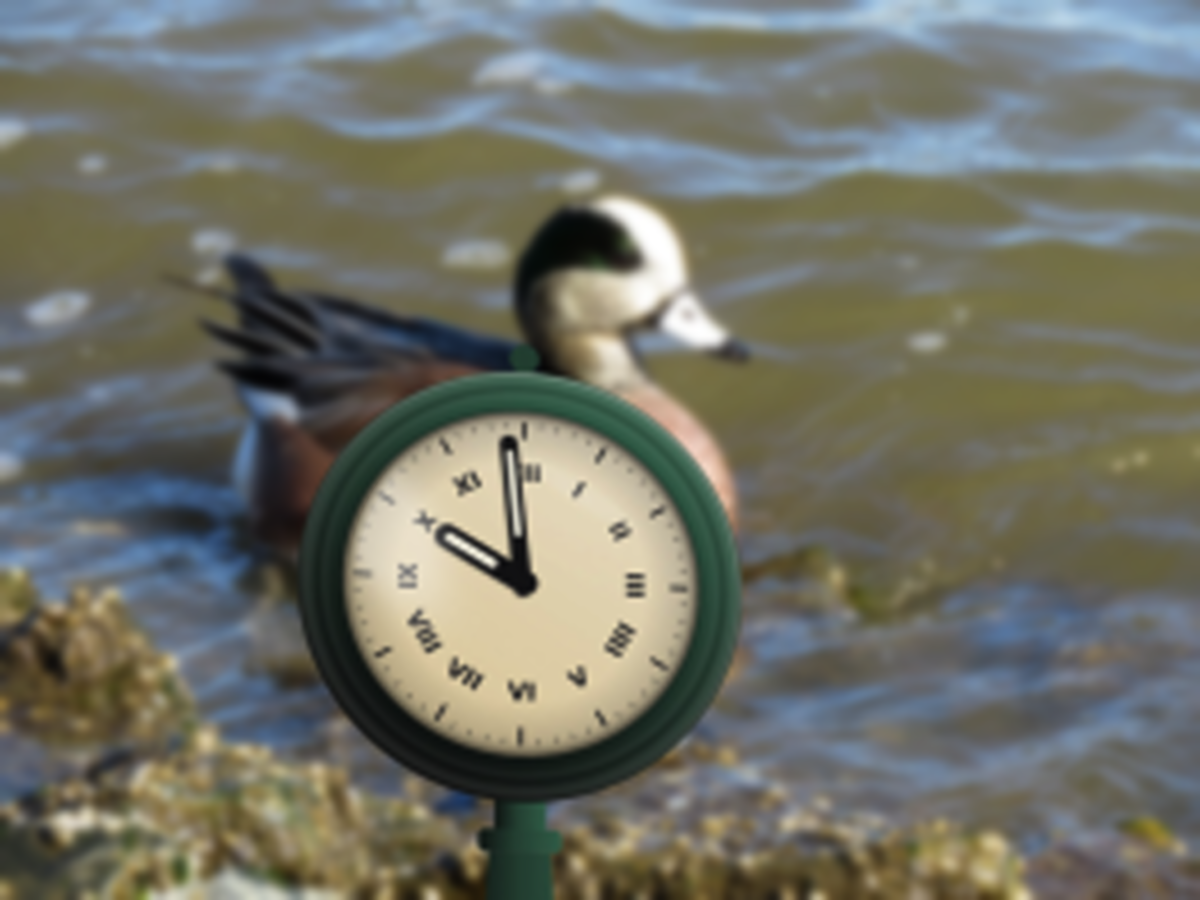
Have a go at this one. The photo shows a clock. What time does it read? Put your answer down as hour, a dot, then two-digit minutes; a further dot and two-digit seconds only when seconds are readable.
9.59
